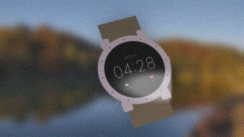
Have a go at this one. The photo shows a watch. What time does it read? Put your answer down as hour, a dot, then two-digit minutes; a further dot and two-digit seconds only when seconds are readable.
4.28
